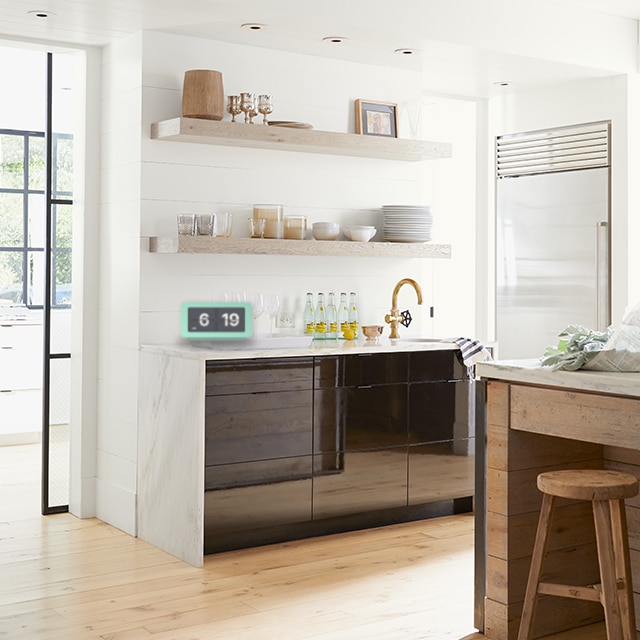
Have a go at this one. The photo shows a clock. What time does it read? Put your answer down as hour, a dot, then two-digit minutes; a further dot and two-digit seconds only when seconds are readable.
6.19
